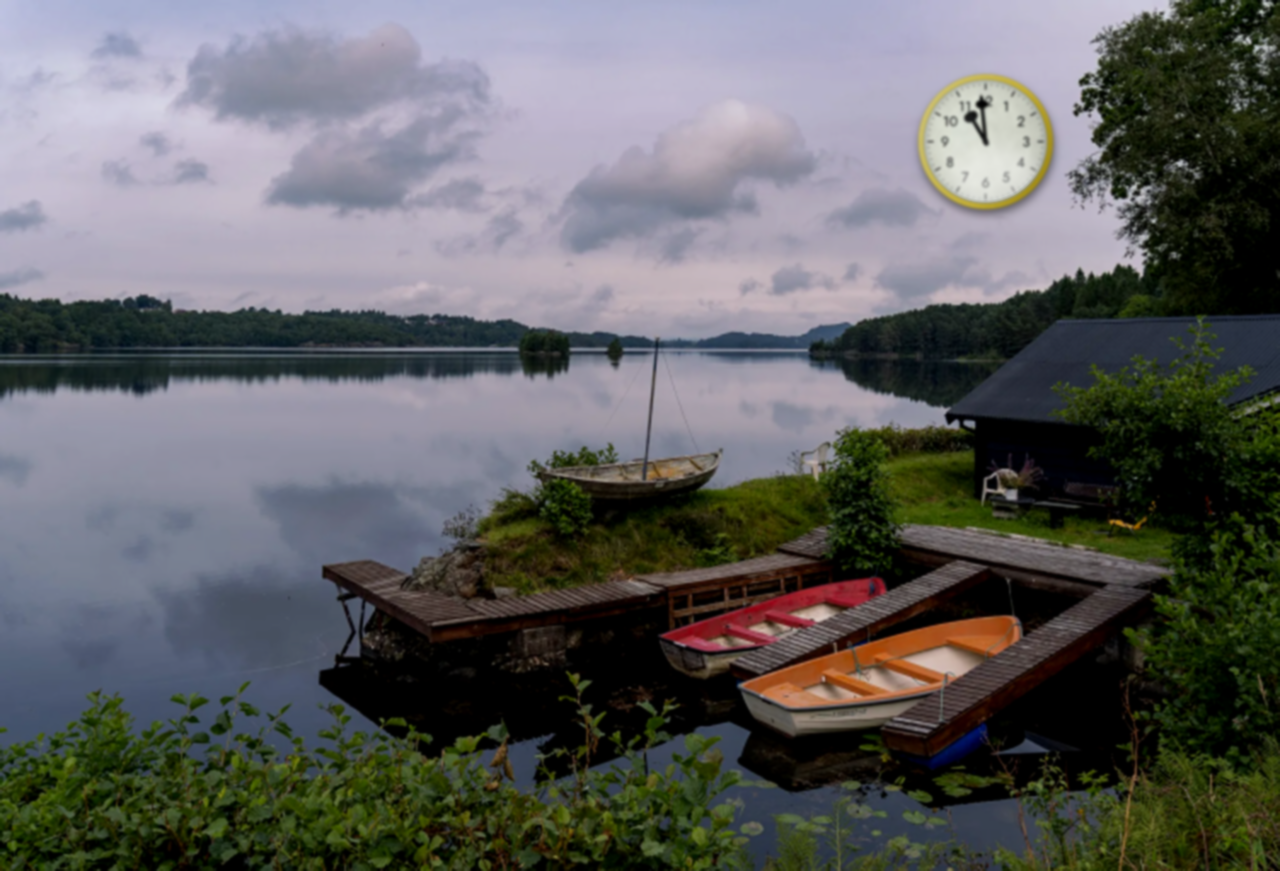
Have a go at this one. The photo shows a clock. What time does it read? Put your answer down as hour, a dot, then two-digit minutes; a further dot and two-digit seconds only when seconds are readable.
10.59
